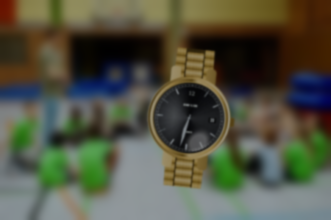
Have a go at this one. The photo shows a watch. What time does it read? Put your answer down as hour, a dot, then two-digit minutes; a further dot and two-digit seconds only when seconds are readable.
6.32
